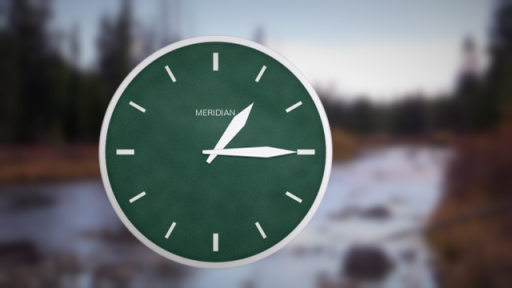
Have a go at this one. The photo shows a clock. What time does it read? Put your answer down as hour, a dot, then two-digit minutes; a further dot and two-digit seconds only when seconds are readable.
1.15
